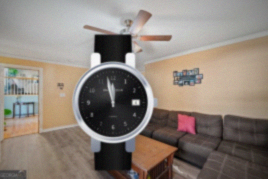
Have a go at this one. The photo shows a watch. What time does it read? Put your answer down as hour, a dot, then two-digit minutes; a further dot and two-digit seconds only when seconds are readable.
11.58
